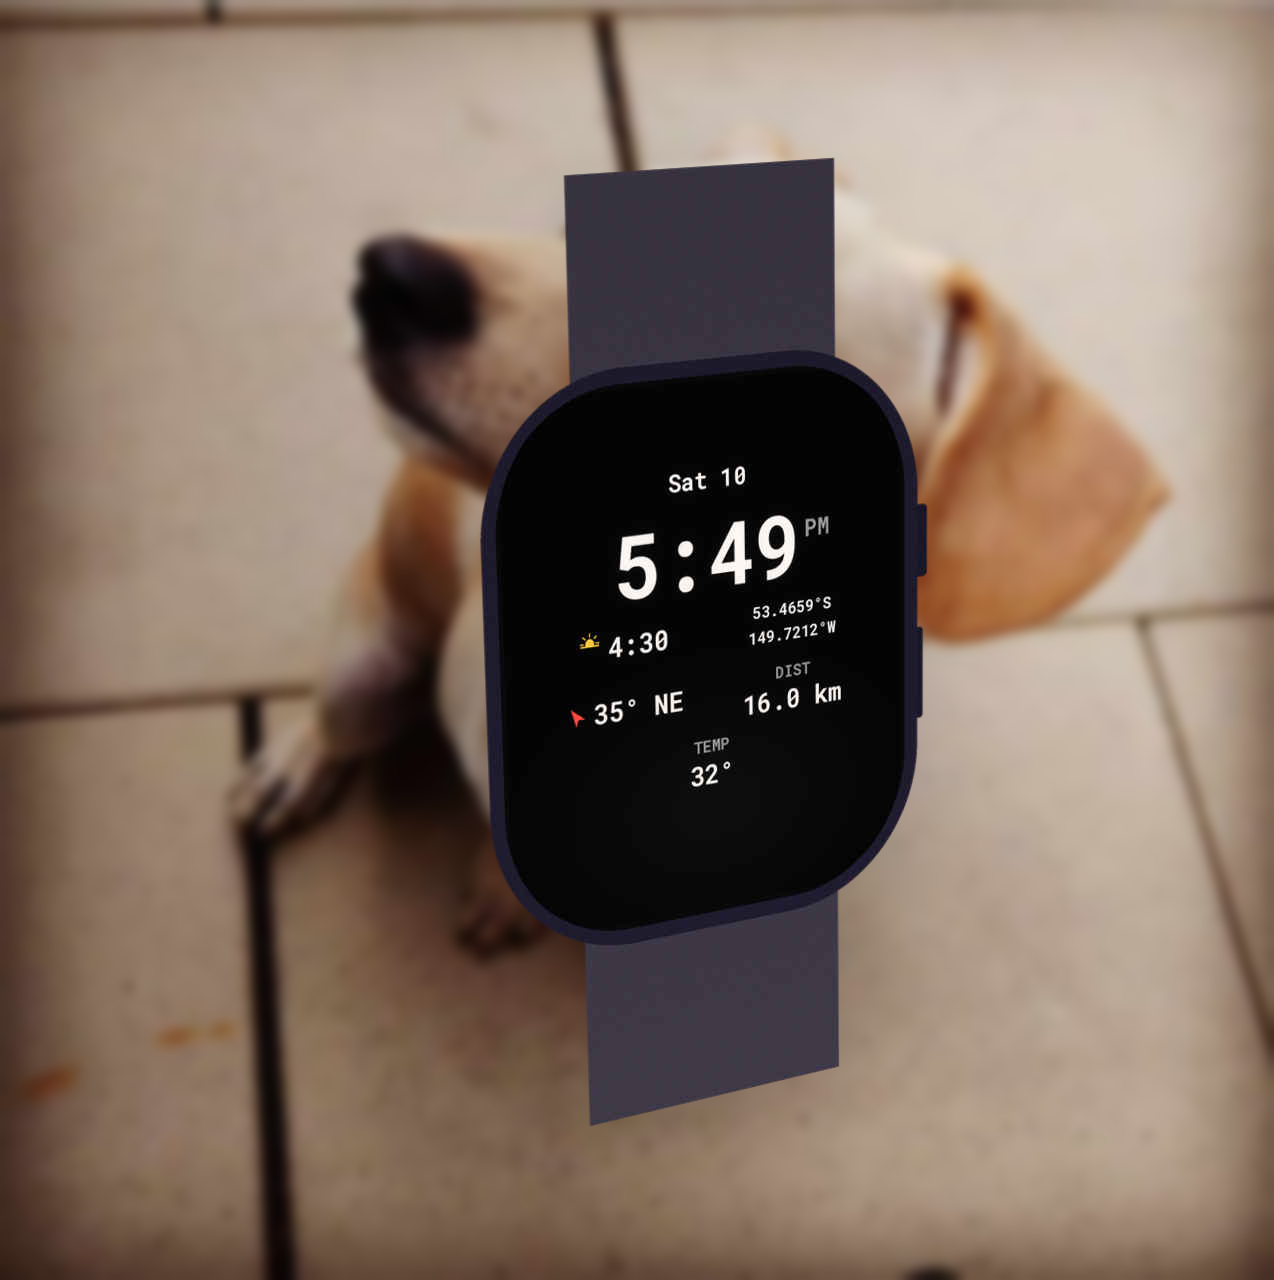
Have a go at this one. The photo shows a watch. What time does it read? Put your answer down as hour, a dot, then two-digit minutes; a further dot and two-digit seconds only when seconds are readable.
5.49
